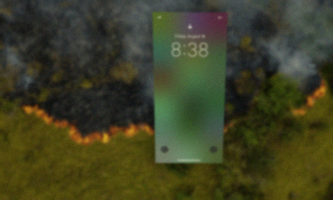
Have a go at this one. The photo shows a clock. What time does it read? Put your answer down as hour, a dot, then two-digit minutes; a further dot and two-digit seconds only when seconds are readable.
8.38
